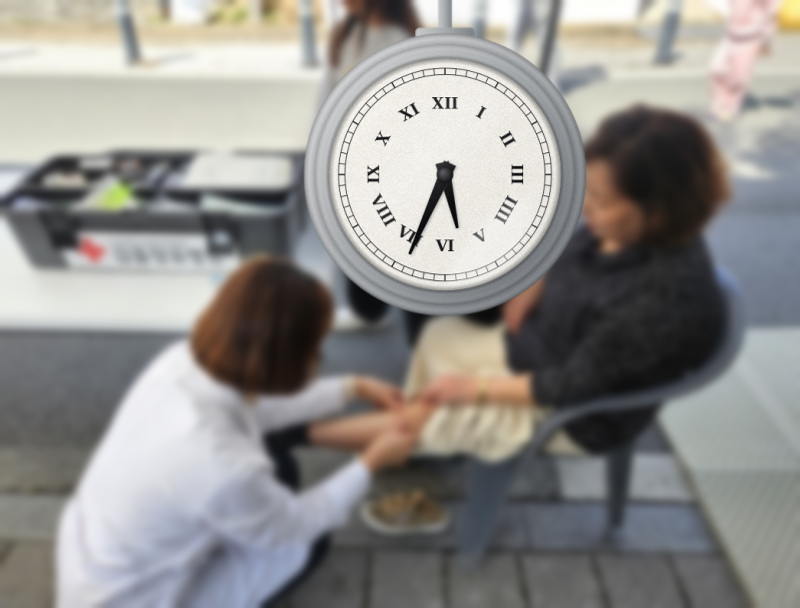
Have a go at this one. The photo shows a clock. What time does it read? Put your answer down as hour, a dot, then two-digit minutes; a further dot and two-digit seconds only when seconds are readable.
5.34
